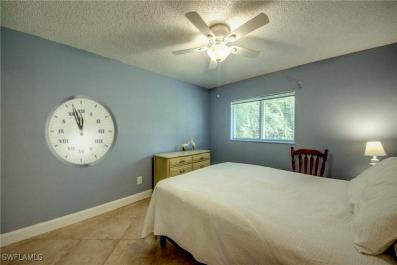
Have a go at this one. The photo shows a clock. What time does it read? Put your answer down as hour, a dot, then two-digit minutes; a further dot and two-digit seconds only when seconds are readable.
11.57
